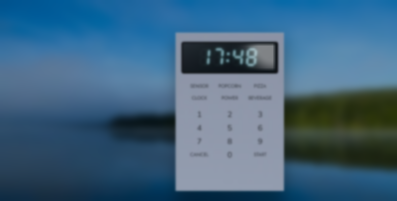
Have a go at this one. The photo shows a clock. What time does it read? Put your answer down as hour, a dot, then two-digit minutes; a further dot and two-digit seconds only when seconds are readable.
17.48
